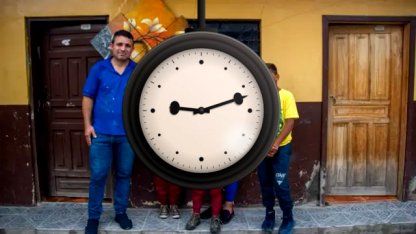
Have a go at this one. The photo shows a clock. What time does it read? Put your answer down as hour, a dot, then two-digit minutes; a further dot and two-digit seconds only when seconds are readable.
9.12
